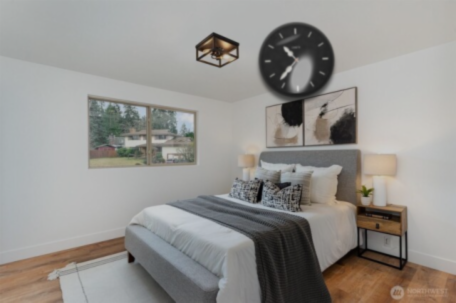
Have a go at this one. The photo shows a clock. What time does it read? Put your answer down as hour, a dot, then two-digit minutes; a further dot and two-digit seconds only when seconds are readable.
10.37
